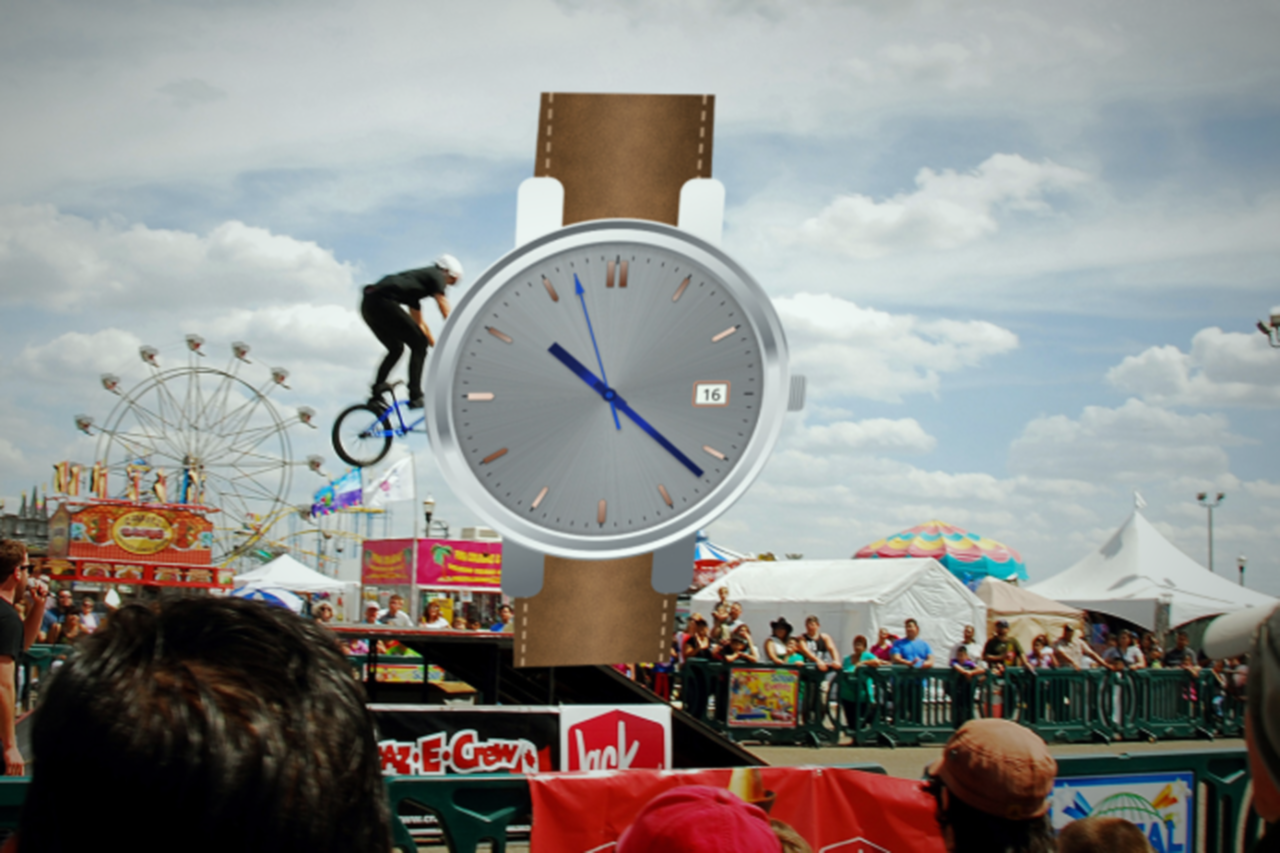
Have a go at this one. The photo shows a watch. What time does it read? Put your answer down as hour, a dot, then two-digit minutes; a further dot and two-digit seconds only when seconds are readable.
10.21.57
